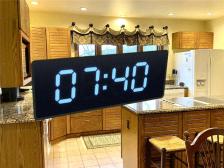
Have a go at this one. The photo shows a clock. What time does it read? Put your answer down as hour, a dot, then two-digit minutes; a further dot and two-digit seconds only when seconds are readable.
7.40
